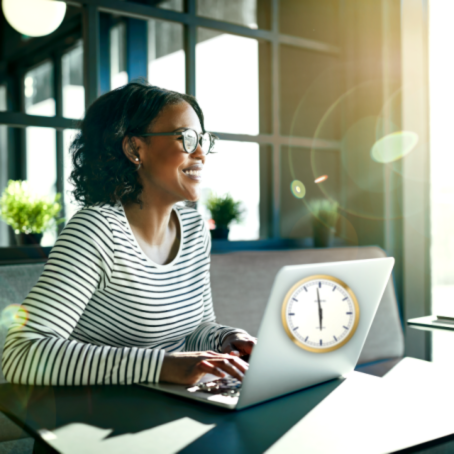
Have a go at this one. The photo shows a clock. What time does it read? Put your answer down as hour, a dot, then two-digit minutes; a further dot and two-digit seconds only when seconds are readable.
5.59
